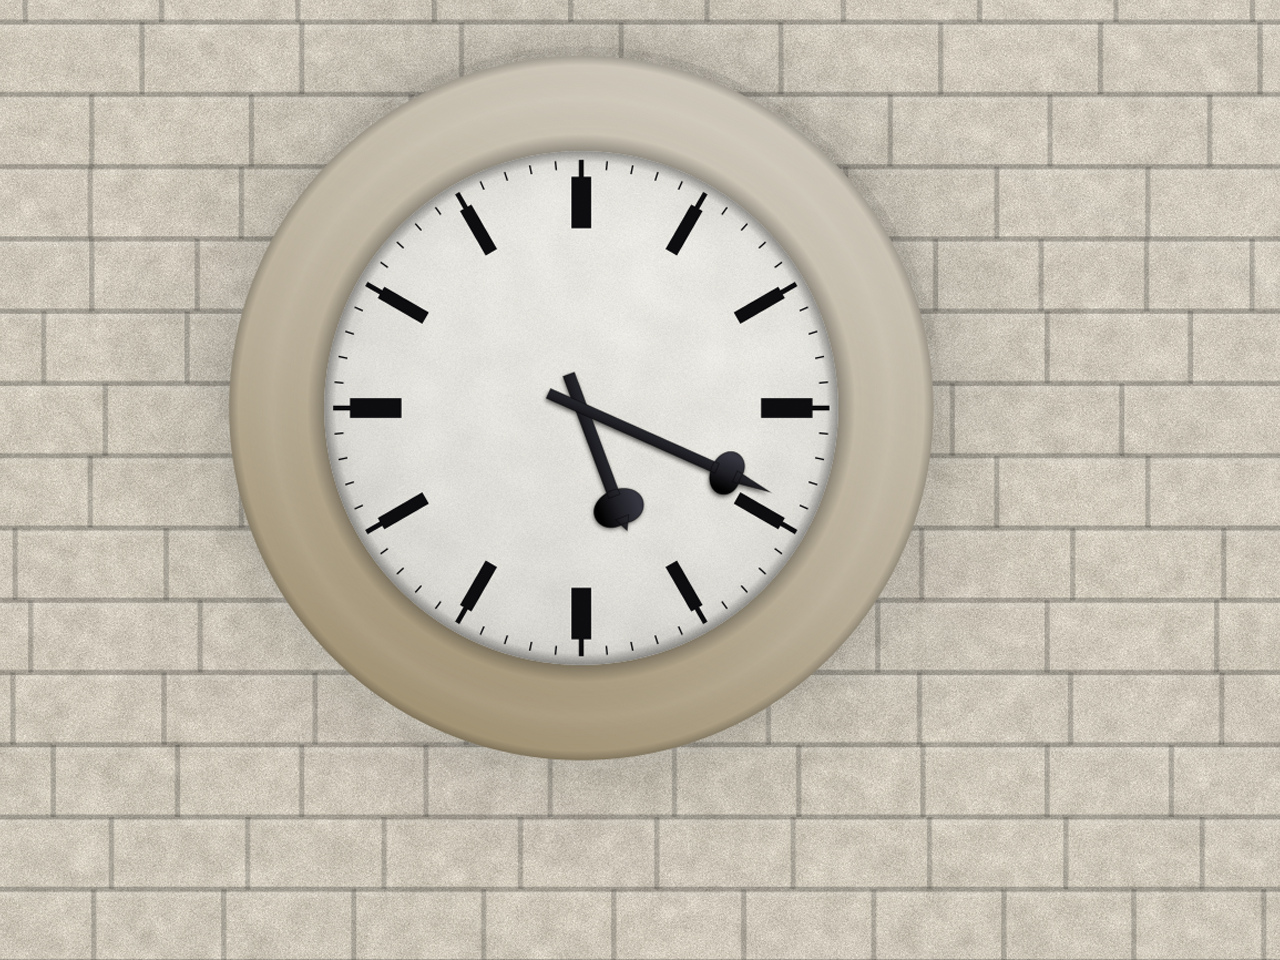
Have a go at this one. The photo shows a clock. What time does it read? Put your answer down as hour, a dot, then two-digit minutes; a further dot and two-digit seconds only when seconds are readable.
5.19
